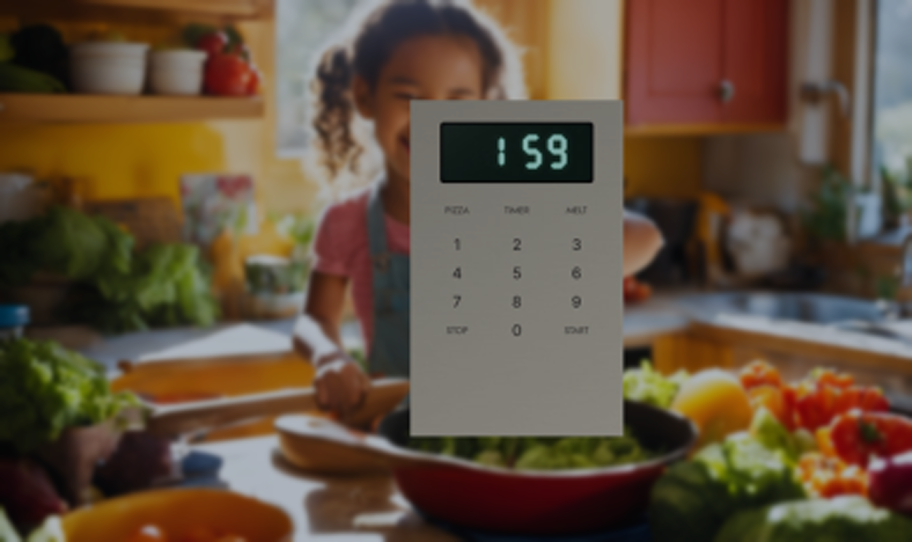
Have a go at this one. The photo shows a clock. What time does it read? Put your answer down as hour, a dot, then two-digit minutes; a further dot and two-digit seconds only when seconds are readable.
1.59
